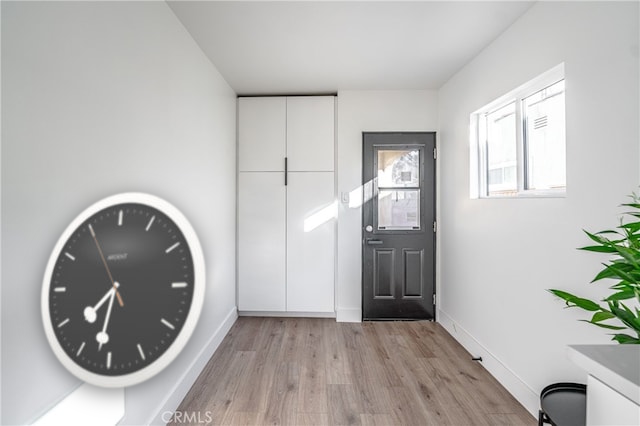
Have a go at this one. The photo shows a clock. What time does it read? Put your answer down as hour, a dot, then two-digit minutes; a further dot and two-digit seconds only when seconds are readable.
7.31.55
